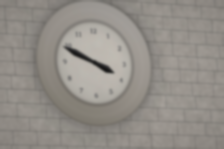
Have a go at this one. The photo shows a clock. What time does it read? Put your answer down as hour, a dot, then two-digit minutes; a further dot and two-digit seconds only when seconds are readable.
3.49
